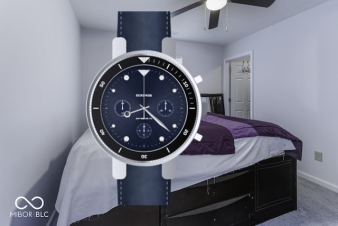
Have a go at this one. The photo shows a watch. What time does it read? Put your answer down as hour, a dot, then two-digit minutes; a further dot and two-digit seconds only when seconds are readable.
8.22
